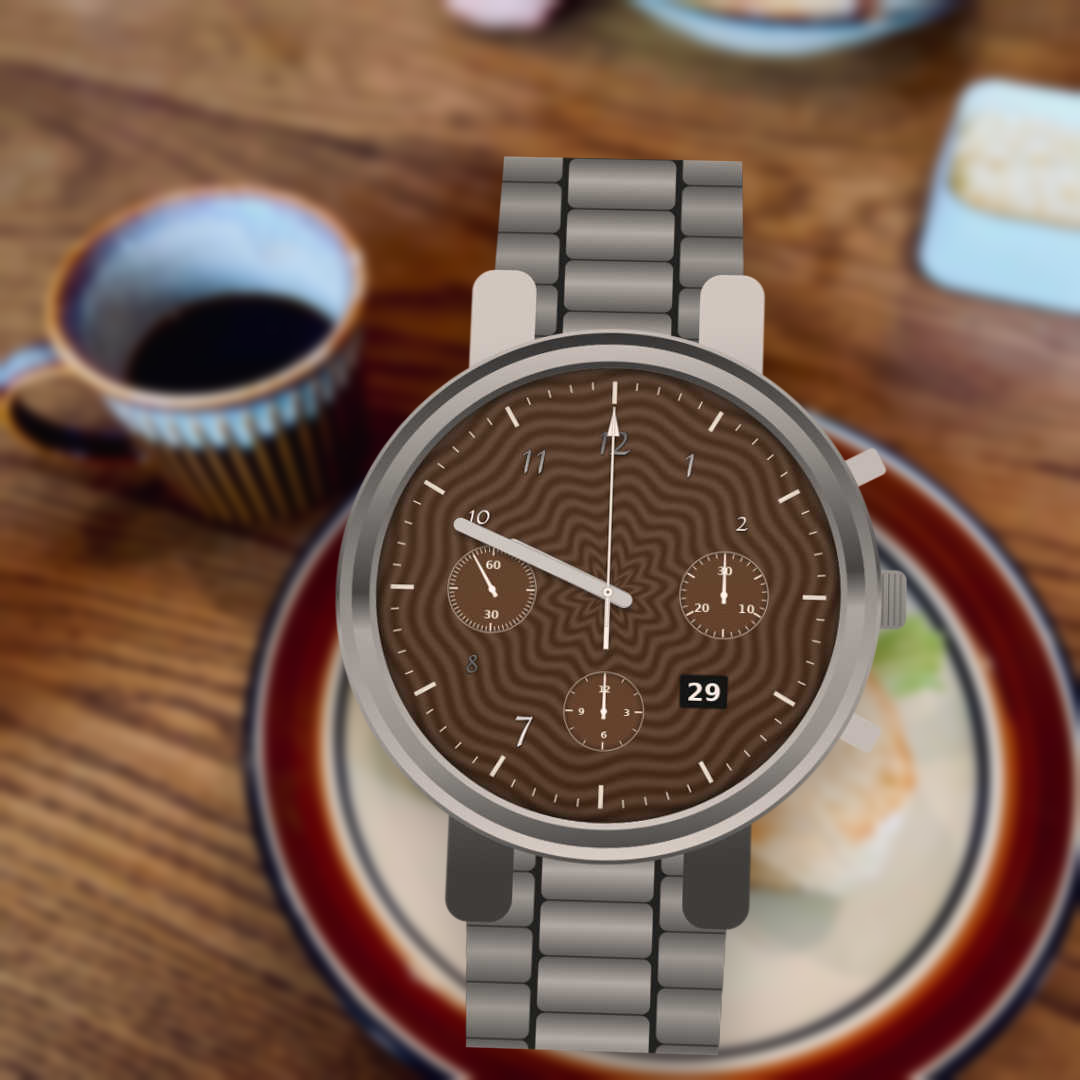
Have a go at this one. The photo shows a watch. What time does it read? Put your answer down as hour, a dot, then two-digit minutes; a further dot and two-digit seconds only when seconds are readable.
9.48.55
